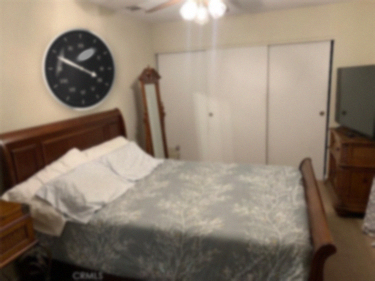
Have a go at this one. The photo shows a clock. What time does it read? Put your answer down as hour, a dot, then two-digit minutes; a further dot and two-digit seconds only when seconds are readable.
3.49
